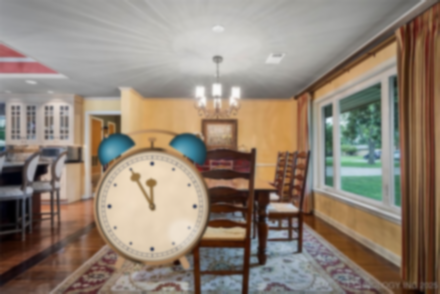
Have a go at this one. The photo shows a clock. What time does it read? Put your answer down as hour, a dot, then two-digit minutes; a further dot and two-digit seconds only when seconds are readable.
11.55
